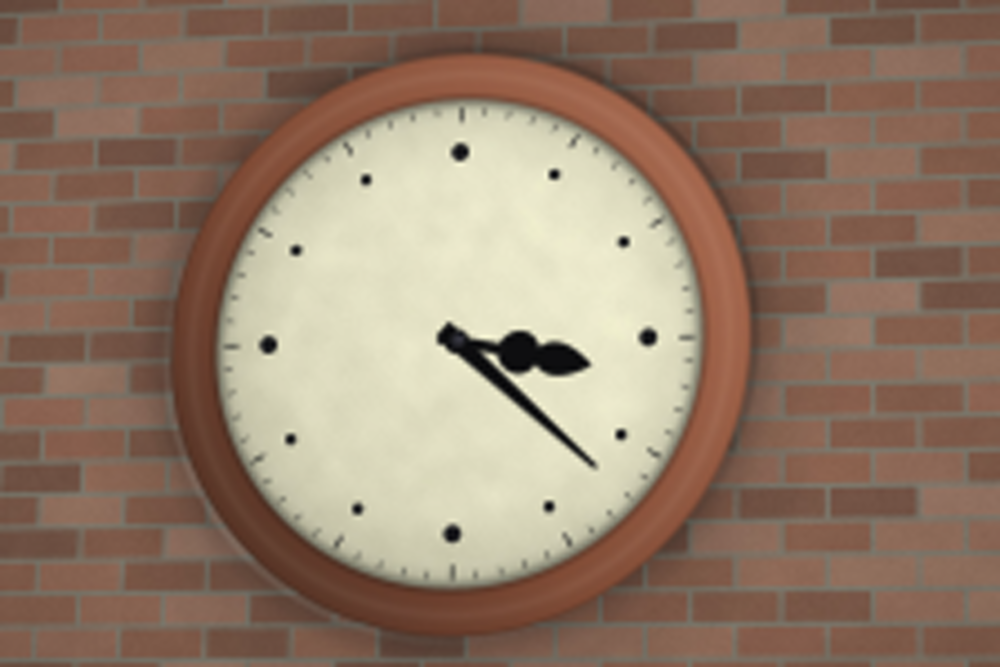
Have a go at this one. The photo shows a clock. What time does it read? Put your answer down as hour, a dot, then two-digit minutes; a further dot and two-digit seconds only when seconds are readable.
3.22
